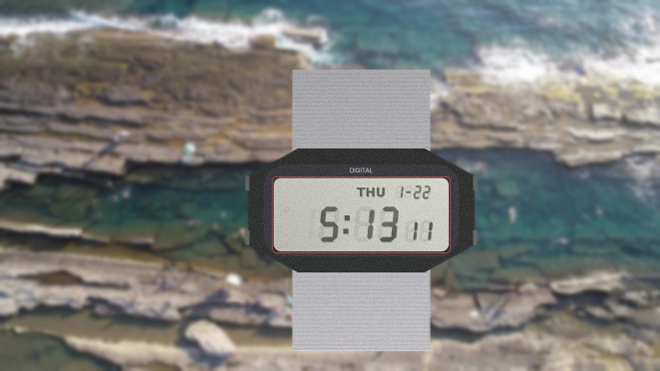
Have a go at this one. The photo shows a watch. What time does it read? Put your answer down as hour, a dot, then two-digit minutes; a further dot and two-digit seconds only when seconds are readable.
5.13.11
